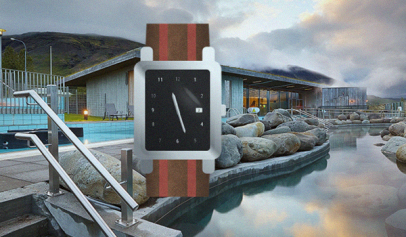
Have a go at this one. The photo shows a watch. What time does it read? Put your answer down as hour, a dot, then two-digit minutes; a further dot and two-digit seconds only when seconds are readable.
11.27
